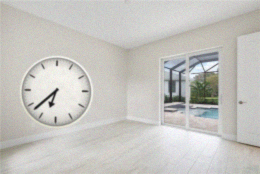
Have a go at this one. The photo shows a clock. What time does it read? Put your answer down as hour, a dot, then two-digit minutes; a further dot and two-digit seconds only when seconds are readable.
6.38
